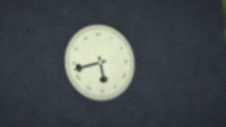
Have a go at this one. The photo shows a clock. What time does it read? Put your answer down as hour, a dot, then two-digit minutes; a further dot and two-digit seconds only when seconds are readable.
5.43
